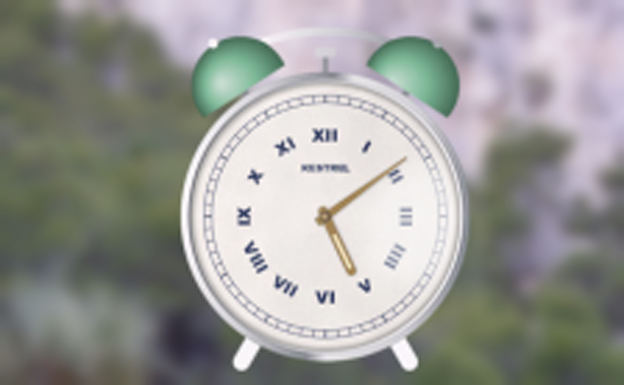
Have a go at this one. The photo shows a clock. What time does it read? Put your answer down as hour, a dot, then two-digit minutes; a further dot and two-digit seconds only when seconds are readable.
5.09
